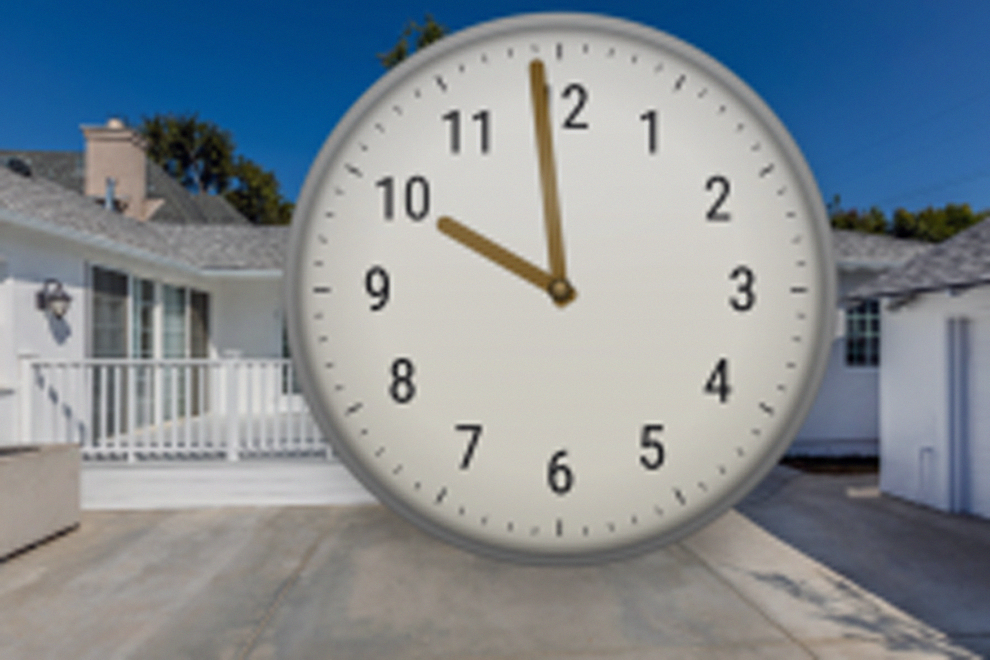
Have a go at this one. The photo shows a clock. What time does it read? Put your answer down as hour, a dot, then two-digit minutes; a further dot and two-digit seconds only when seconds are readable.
9.59
